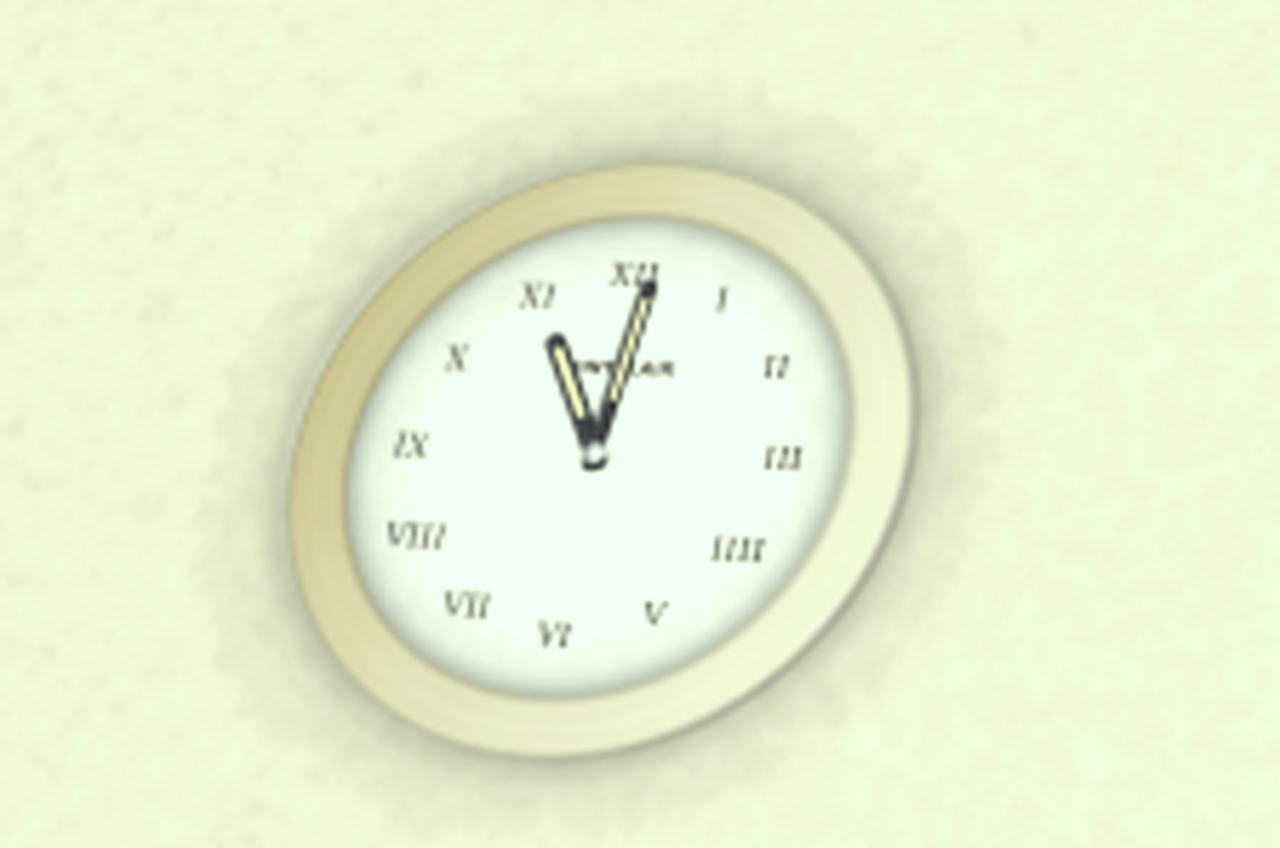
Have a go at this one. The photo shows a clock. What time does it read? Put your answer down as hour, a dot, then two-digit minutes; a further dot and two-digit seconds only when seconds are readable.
11.01
